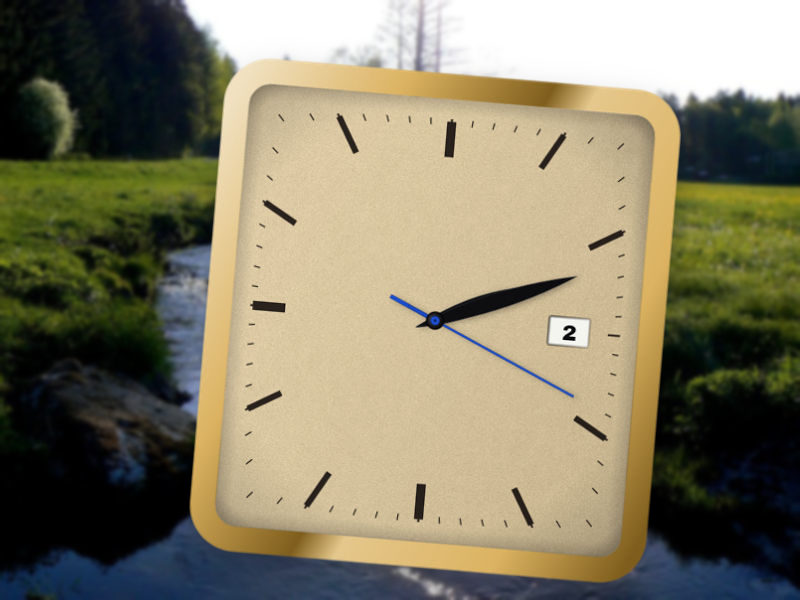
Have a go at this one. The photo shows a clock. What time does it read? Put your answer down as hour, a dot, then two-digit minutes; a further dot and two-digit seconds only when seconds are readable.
2.11.19
